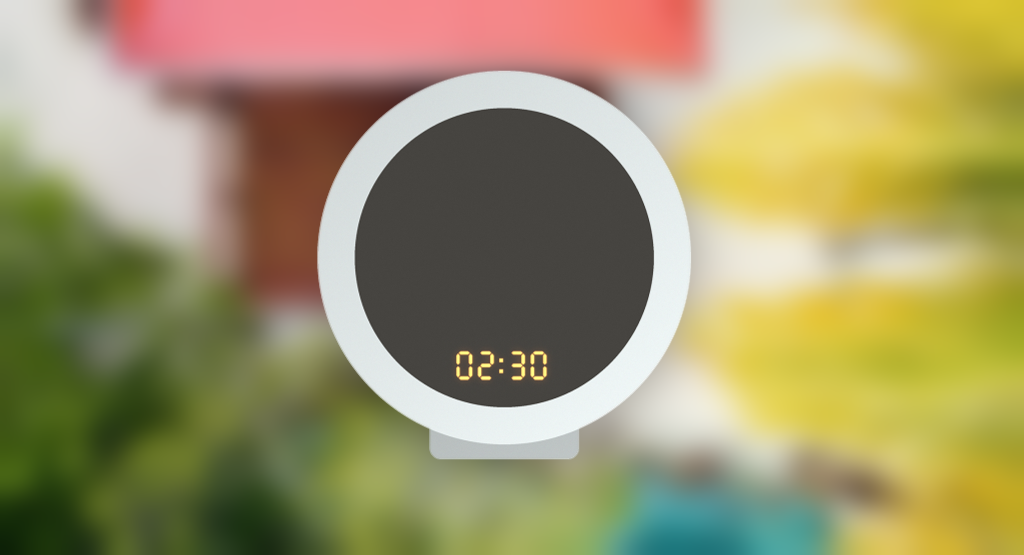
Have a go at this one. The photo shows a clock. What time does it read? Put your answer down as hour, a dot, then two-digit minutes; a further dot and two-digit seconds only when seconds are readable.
2.30
